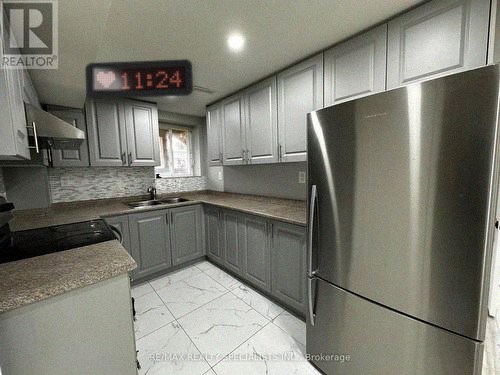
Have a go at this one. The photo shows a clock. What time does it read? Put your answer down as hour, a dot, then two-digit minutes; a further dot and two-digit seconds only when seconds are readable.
11.24
